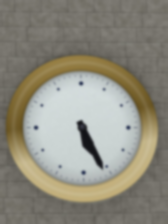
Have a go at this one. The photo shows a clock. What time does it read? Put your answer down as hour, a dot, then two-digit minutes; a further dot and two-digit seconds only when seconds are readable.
5.26
